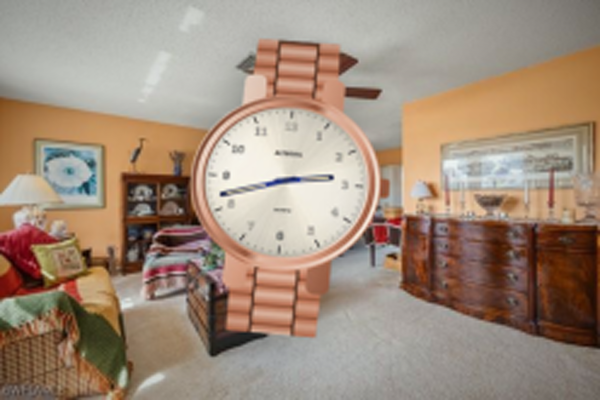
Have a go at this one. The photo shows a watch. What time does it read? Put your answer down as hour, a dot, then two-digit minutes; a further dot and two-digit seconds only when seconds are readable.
2.42
